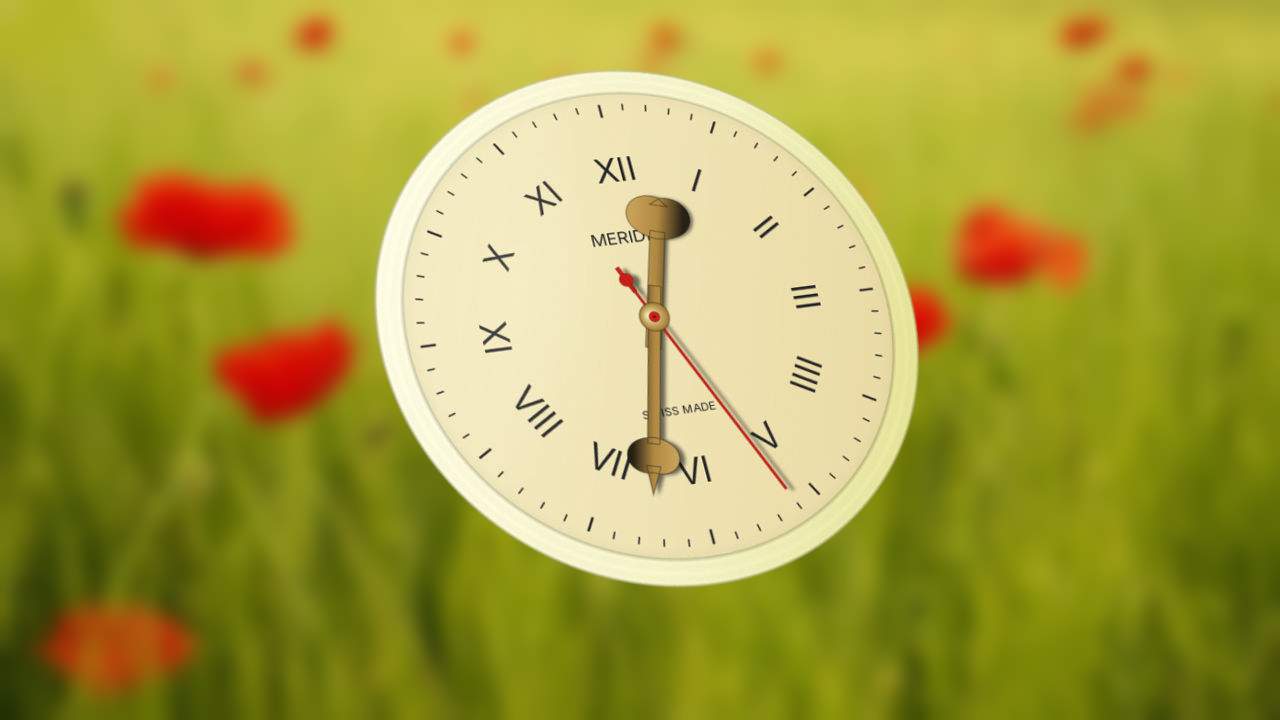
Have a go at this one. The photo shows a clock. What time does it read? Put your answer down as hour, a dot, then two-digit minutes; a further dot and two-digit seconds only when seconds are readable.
12.32.26
